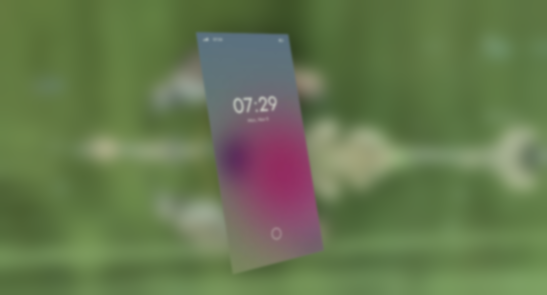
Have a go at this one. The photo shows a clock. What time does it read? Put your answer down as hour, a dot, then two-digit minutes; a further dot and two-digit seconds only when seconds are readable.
7.29
